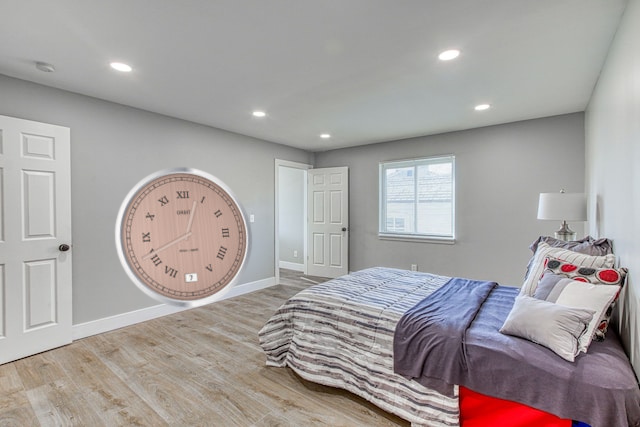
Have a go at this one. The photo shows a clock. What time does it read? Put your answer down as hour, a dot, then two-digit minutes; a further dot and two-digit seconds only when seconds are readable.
12.41
